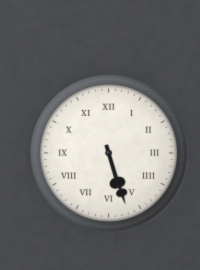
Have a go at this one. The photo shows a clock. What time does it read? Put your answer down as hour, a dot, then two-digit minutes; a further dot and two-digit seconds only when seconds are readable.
5.27
